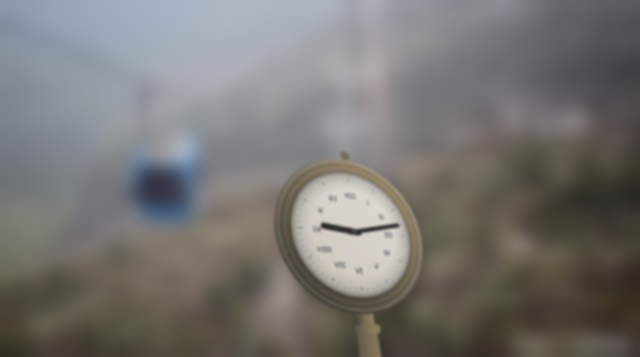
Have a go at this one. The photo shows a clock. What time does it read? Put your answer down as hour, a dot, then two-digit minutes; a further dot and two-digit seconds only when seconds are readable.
9.13
